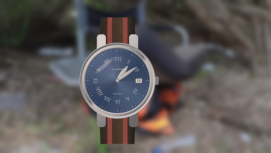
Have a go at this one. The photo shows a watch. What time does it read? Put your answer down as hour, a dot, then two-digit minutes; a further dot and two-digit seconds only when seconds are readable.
1.09
